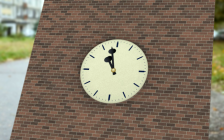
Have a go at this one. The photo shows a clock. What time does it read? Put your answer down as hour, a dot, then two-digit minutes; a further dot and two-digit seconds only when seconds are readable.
10.58
